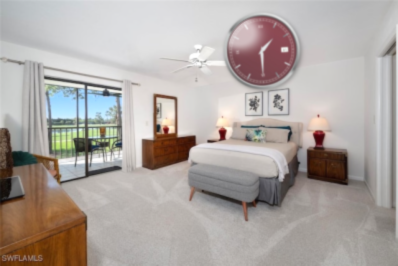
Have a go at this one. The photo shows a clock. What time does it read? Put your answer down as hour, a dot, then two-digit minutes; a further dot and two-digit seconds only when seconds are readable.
1.30
